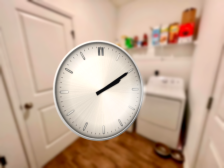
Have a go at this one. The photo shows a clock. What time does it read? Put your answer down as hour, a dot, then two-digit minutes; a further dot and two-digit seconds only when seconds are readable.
2.10
